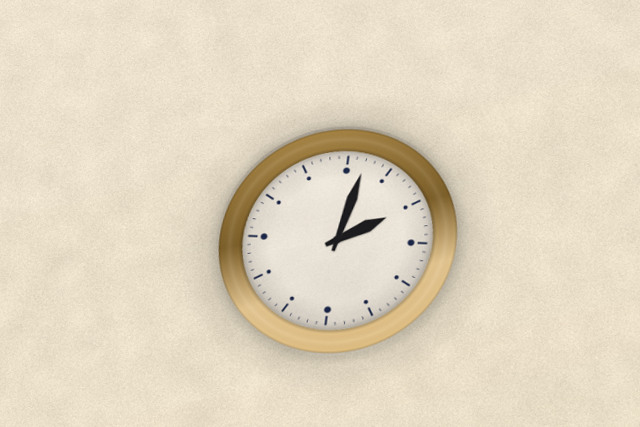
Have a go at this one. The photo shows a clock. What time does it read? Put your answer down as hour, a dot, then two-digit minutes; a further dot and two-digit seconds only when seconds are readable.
2.02
